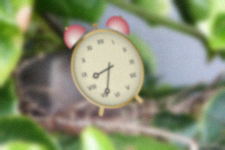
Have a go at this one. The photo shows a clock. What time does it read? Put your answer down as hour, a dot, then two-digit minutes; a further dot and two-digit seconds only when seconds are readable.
8.34
